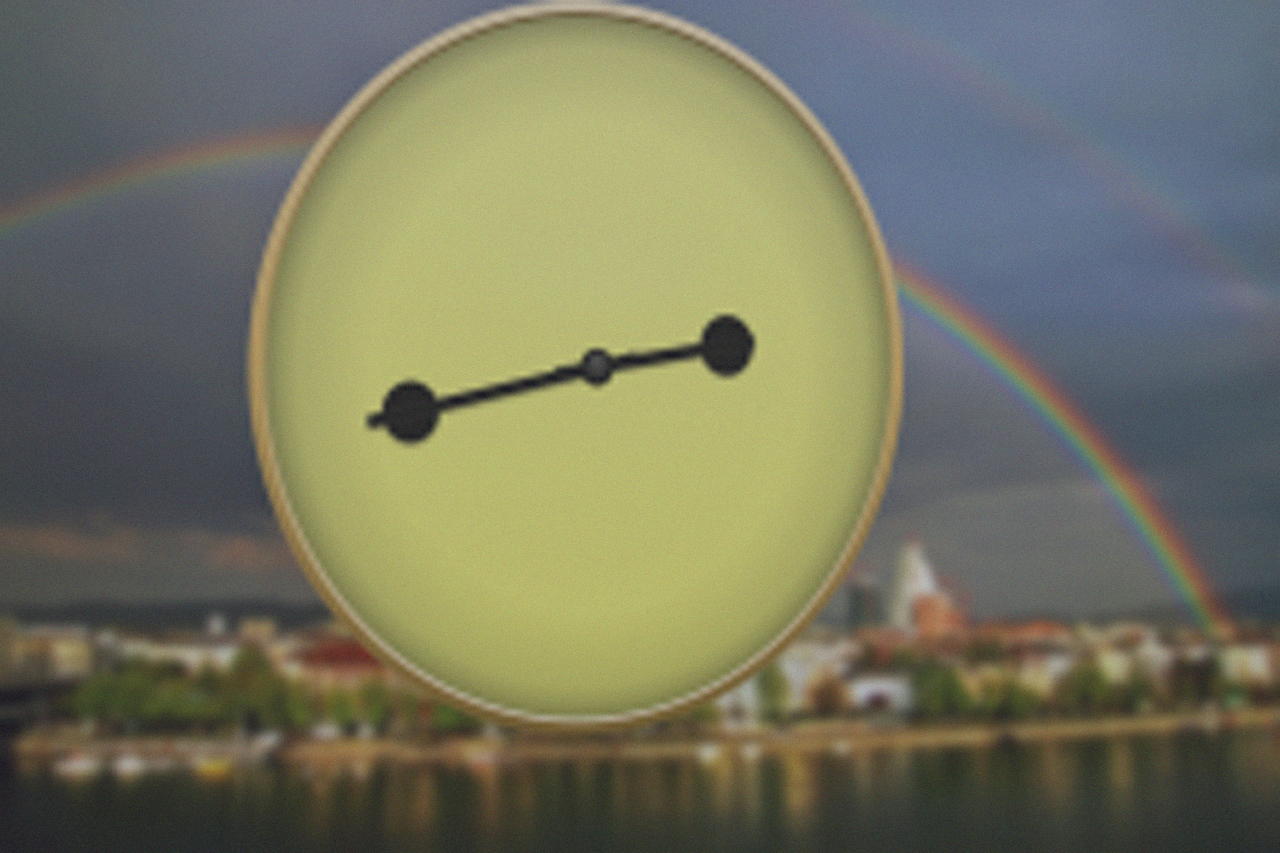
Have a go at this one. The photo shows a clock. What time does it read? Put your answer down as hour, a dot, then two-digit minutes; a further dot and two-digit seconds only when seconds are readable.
2.43
